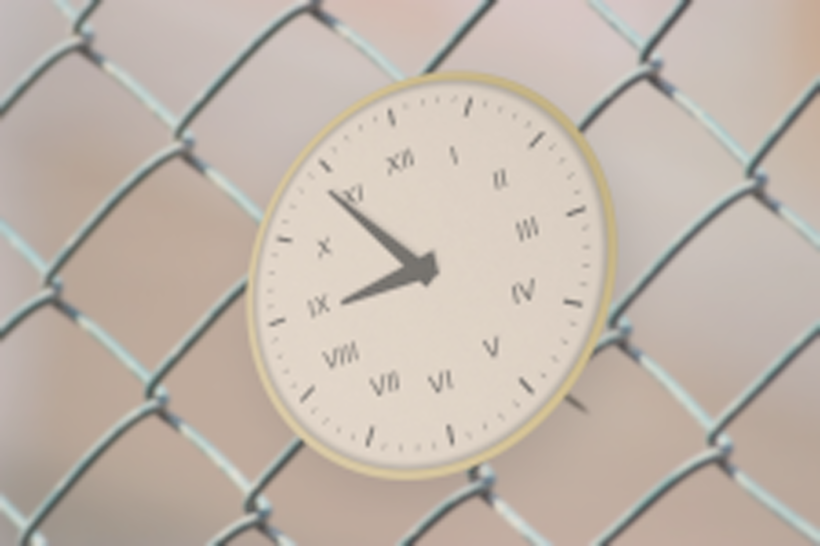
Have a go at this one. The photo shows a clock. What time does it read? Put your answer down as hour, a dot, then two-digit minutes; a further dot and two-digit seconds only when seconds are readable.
8.54
